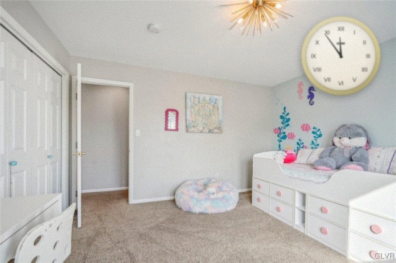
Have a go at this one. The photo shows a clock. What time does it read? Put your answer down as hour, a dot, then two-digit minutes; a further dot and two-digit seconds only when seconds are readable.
11.54
